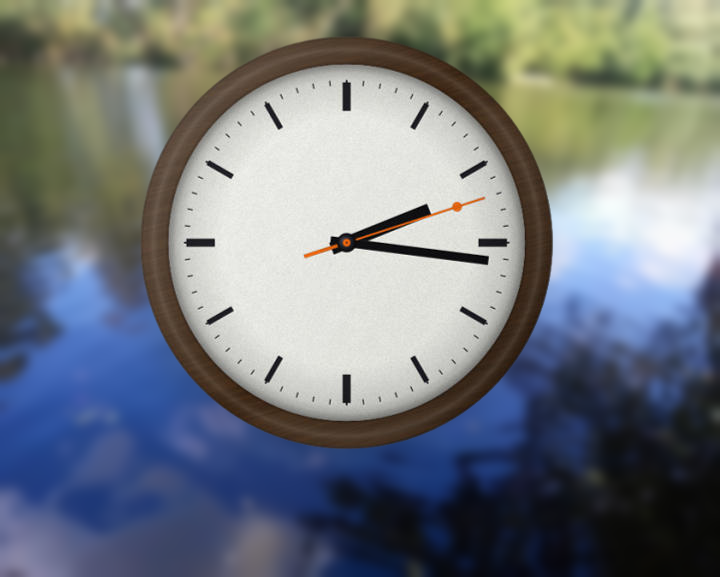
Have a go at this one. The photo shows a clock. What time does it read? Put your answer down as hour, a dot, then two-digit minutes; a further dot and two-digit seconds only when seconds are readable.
2.16.12
